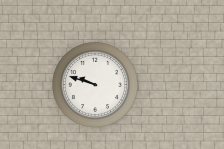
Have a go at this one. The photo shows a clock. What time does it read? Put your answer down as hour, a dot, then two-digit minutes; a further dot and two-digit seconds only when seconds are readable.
9.48
